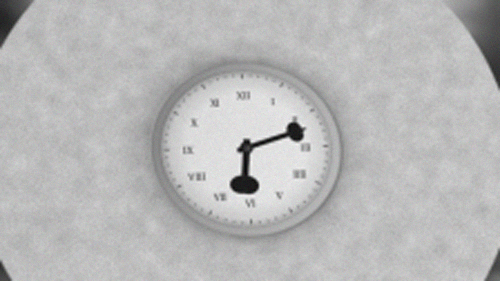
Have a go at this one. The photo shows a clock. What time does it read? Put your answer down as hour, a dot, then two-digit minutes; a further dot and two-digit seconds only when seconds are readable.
6.12
